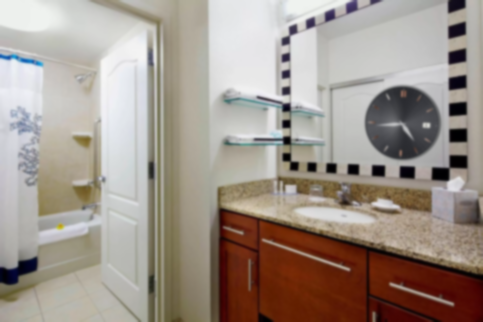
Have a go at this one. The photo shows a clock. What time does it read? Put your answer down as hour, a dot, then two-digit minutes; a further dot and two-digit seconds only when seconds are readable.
4.44
